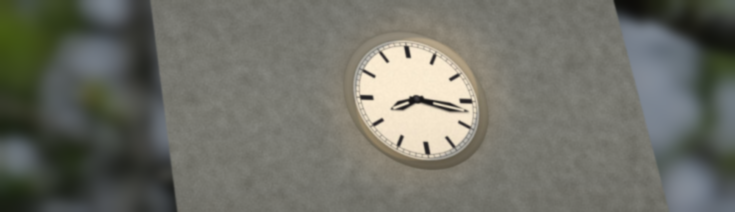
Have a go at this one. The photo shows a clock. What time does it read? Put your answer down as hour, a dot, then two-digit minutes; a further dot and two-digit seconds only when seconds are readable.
8.17
